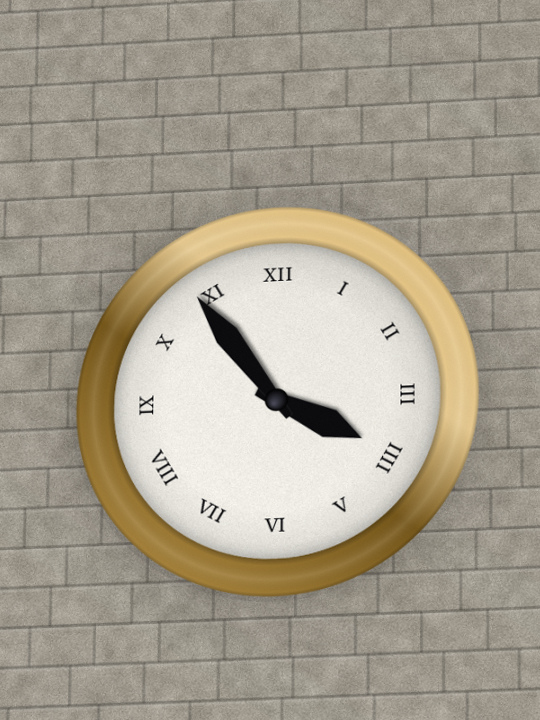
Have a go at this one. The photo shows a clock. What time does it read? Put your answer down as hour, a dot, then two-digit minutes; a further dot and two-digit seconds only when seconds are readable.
3.54
